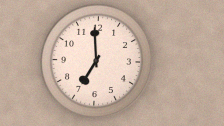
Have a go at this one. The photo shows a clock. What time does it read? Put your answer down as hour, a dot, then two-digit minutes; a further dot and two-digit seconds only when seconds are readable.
6.59
